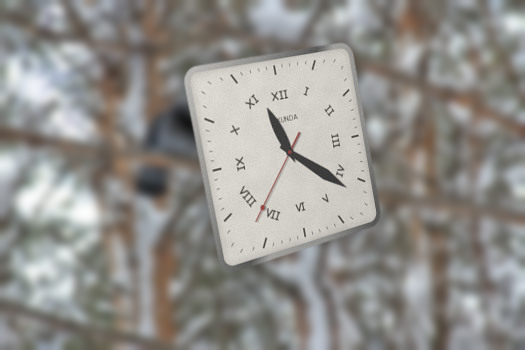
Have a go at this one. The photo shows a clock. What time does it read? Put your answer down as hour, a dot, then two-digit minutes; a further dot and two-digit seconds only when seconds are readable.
11.21.37
